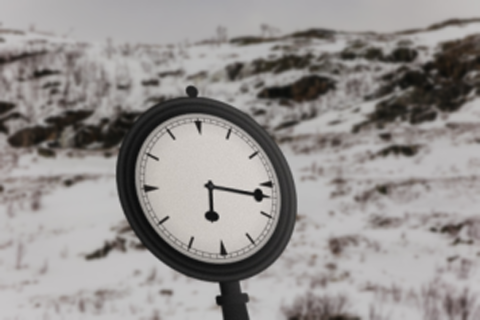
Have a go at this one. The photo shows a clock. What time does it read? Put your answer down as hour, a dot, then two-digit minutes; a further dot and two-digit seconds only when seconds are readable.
6.17
